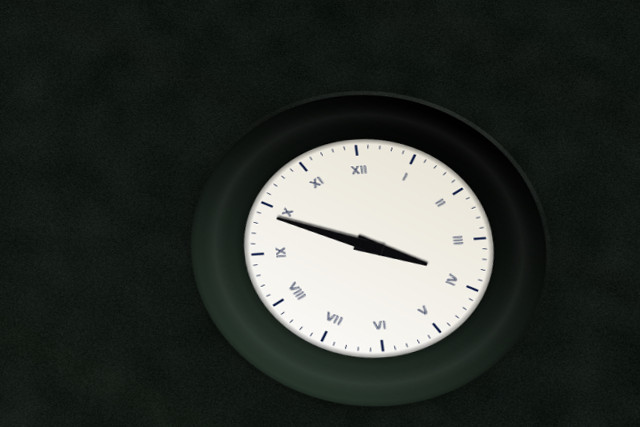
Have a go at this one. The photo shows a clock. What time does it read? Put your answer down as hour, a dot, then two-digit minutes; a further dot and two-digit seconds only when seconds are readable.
3.49
